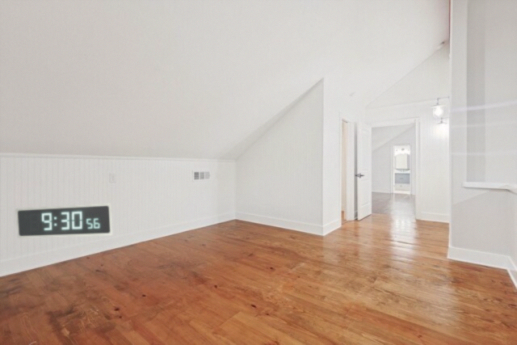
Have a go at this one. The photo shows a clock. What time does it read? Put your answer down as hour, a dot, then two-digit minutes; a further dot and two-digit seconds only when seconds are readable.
9.30
